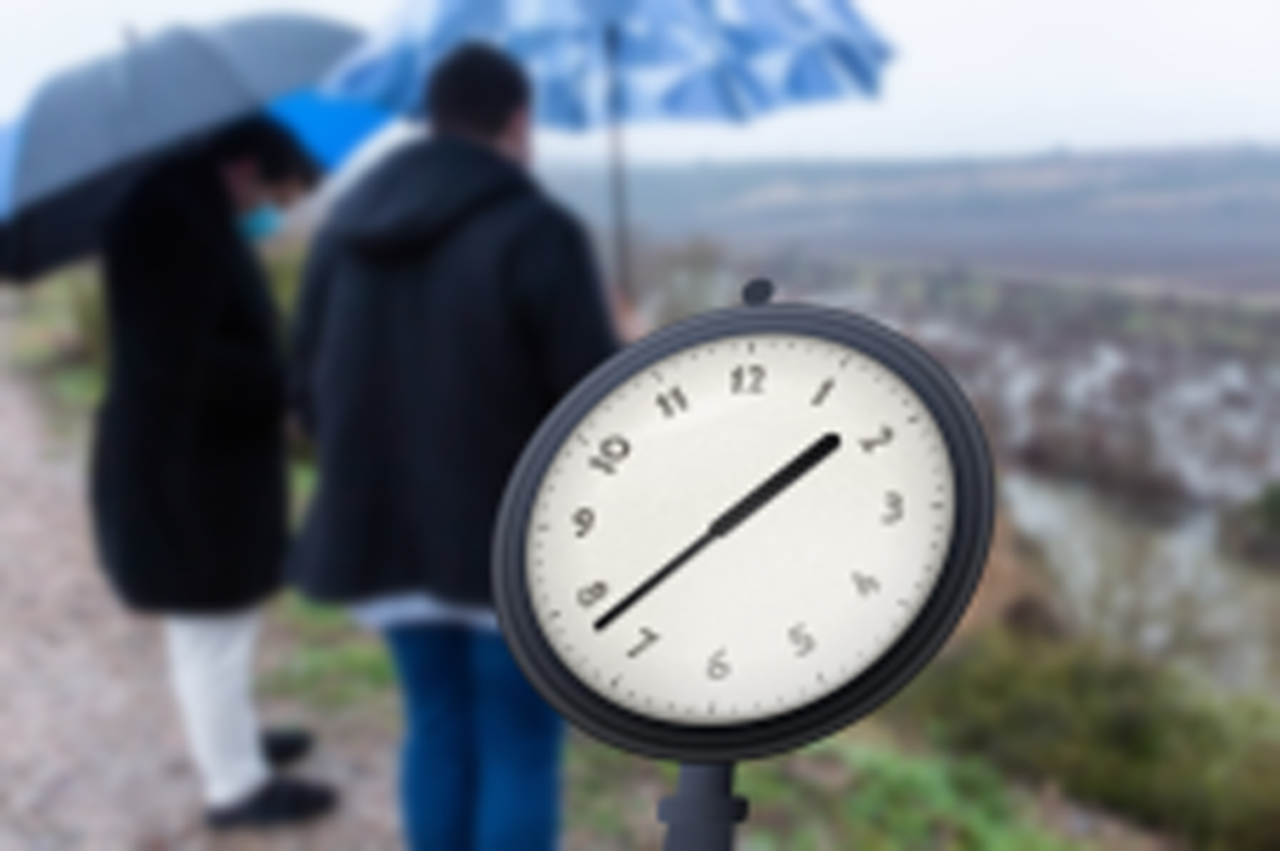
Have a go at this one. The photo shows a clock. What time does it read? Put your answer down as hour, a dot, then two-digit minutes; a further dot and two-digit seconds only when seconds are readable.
1.38
